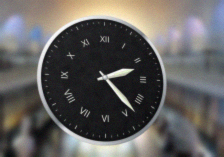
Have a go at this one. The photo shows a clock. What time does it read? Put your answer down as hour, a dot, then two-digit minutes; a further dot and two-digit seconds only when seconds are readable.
2.23
